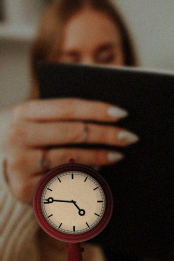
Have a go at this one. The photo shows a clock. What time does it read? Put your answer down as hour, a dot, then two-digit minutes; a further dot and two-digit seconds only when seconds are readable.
4.46
